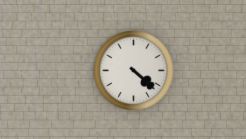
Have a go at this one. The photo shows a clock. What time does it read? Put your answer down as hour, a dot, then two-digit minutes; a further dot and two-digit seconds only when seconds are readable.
4.22
